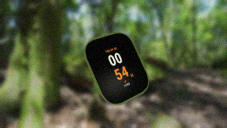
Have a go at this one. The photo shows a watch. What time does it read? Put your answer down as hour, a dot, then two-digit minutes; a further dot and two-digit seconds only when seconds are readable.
0.54
